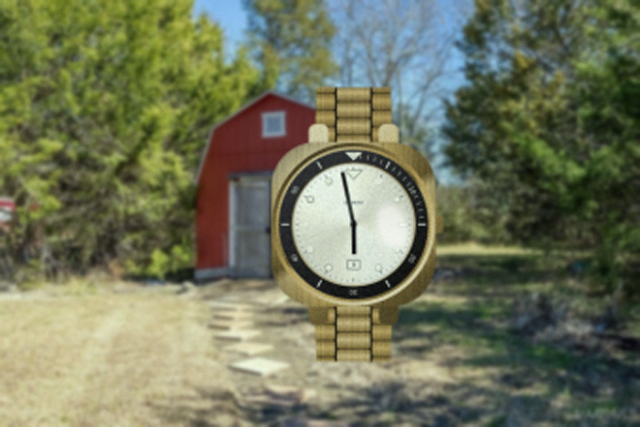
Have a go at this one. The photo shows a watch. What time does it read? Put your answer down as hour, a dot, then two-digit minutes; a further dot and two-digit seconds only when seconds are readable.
5.58
